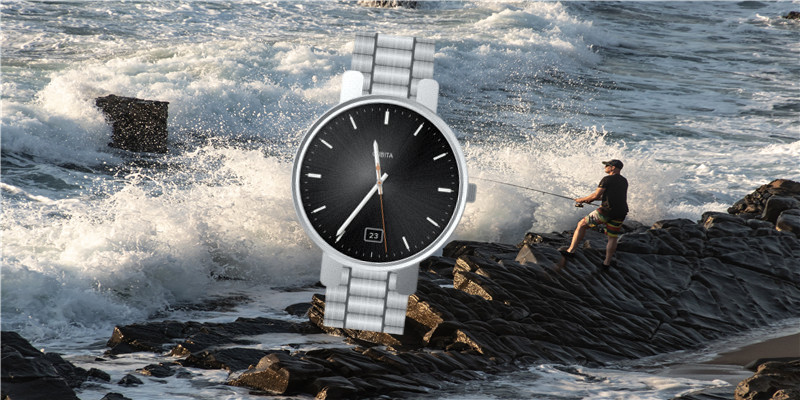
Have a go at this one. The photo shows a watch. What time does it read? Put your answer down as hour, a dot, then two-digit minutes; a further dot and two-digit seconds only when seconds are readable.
11.35.28
